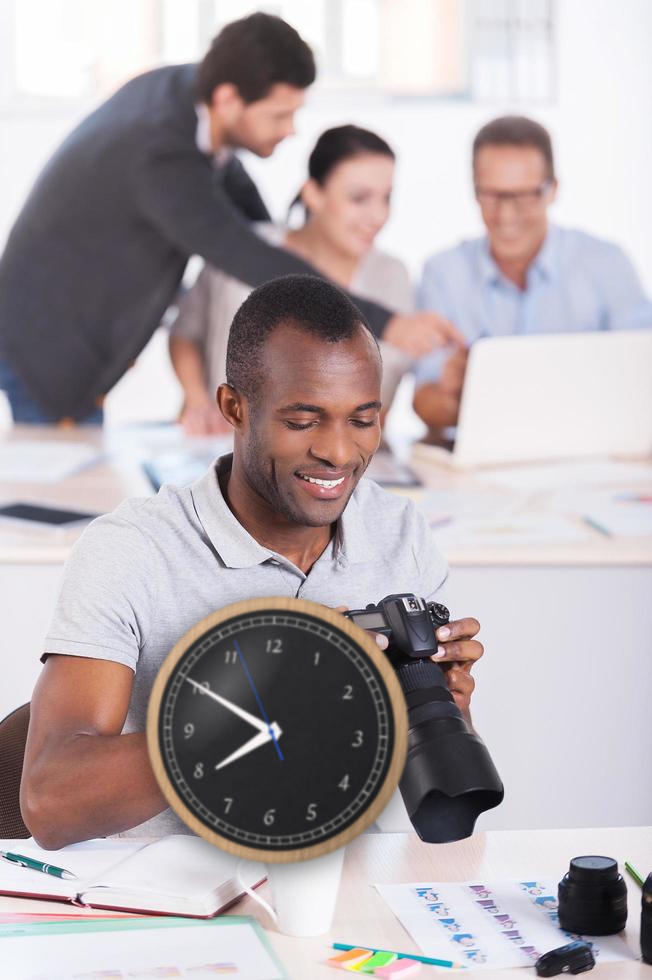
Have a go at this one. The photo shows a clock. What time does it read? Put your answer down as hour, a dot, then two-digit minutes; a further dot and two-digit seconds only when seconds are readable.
7.49.56
